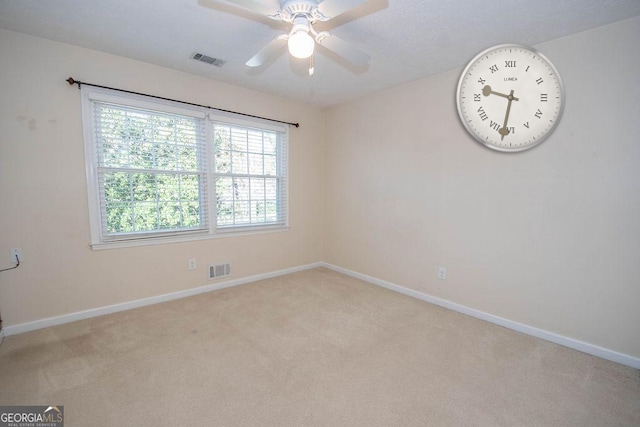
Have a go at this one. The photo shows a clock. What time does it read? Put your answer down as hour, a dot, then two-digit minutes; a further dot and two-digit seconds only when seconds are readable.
9.32
